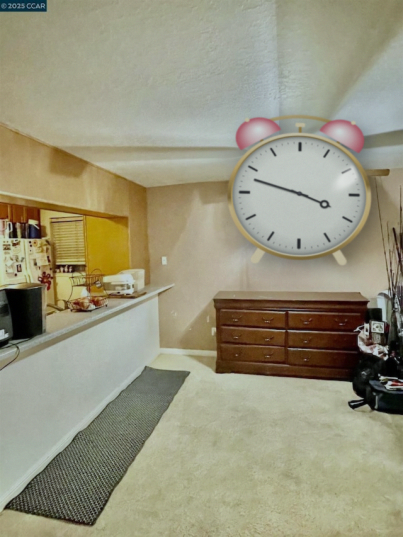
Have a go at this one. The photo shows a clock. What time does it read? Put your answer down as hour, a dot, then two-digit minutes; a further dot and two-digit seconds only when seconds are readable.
3.48
